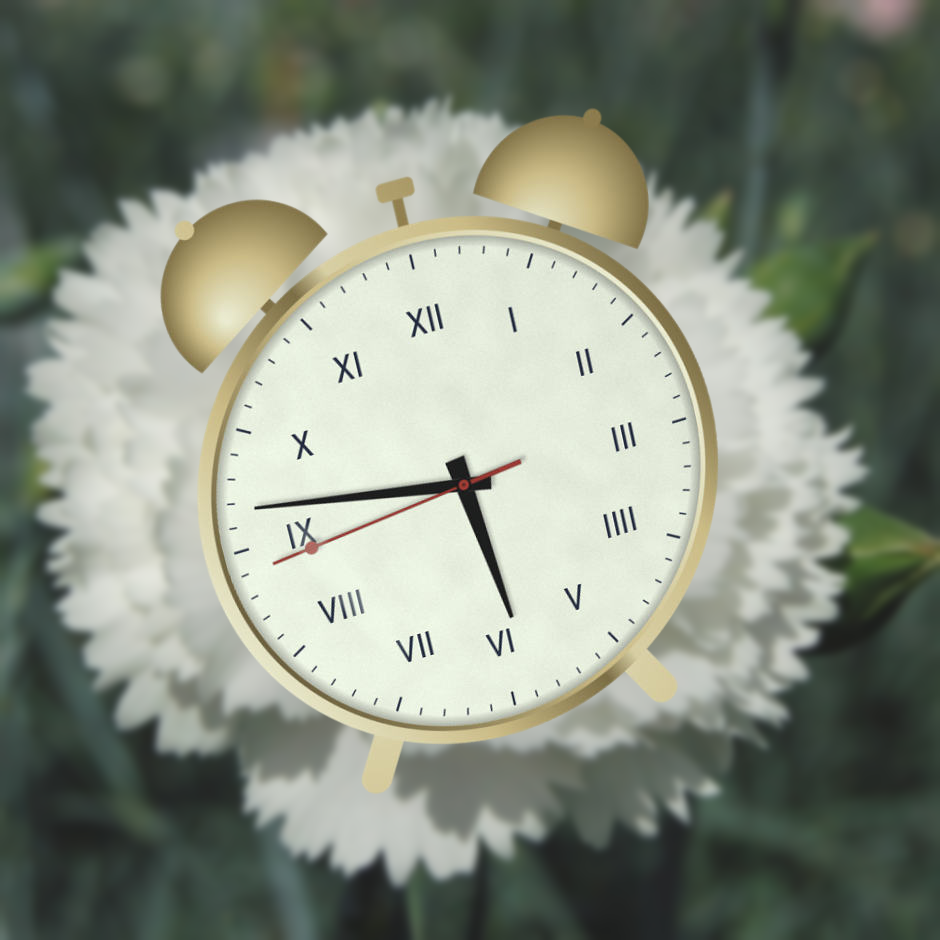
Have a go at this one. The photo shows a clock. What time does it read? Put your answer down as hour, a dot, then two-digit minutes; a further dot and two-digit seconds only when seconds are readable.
5.46.44
